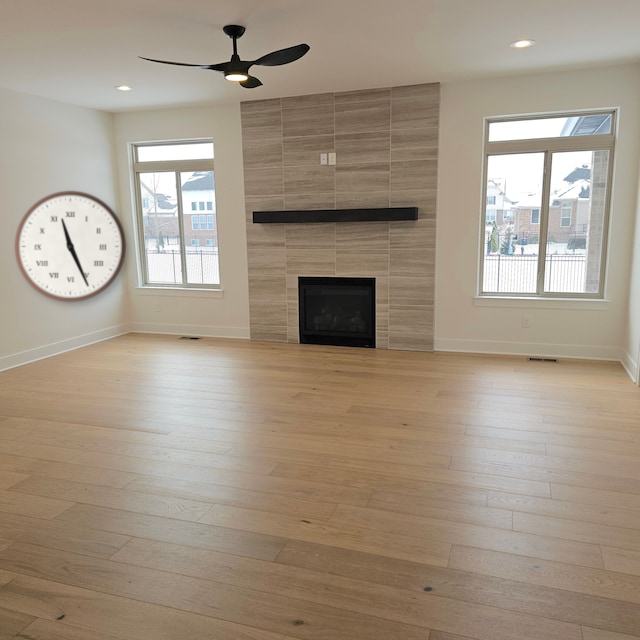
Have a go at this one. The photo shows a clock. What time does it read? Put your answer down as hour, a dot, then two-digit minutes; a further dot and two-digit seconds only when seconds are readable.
11.26
